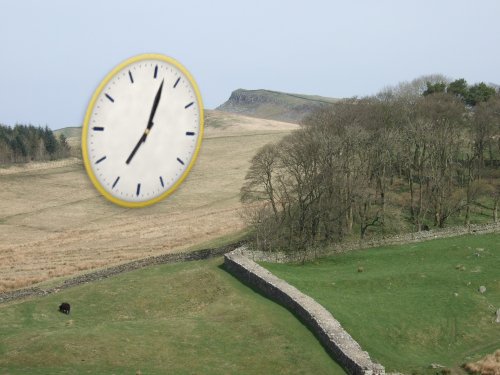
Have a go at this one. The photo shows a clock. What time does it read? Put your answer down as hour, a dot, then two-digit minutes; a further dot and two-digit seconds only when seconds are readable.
7.02
